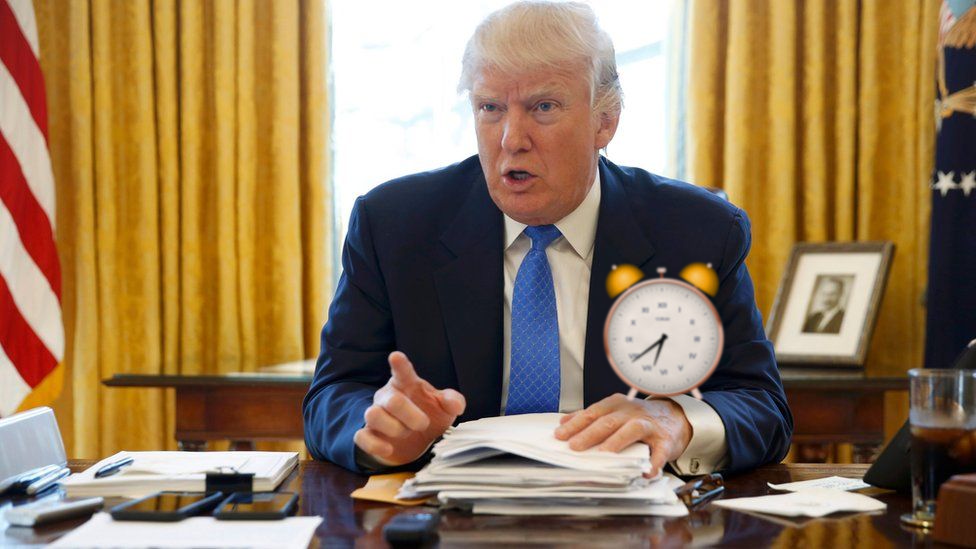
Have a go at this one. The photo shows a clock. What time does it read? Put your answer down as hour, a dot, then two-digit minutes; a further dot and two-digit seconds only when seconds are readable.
6.39
